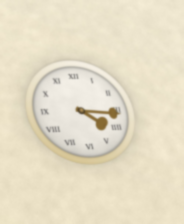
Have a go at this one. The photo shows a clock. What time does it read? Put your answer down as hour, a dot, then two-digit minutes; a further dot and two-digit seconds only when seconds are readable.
4.16
